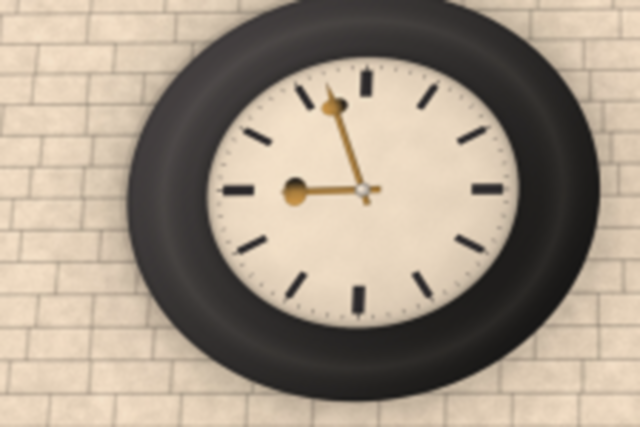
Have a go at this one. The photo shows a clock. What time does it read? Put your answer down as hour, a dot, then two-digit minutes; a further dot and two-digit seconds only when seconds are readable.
8.57
